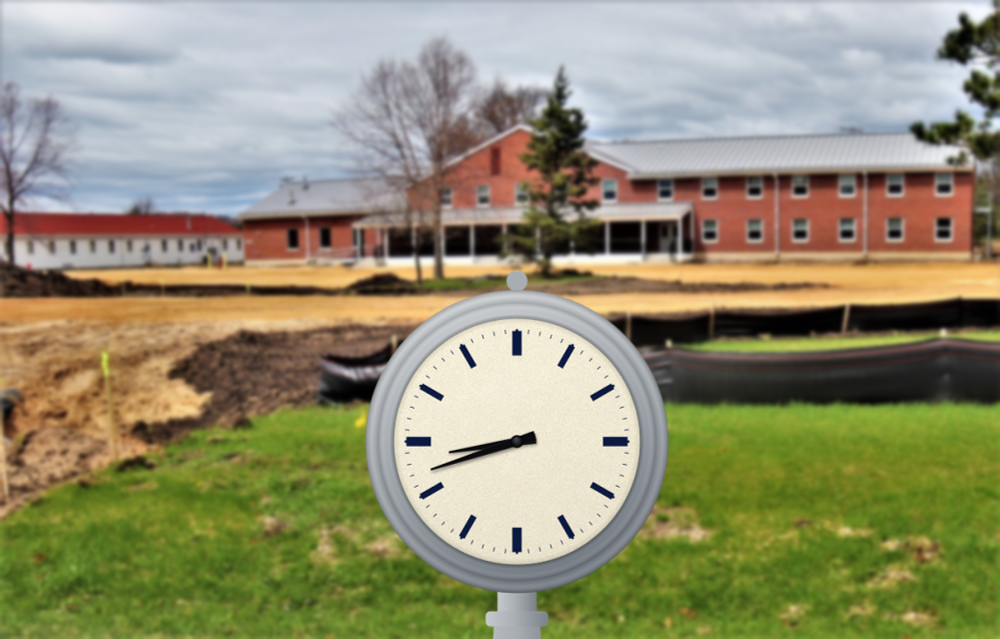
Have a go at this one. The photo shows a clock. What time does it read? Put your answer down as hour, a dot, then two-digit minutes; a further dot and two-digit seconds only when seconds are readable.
8.42
